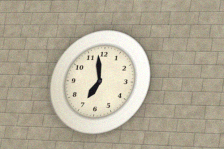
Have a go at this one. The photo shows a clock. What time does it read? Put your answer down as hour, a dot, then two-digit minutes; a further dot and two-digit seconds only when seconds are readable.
6.58
